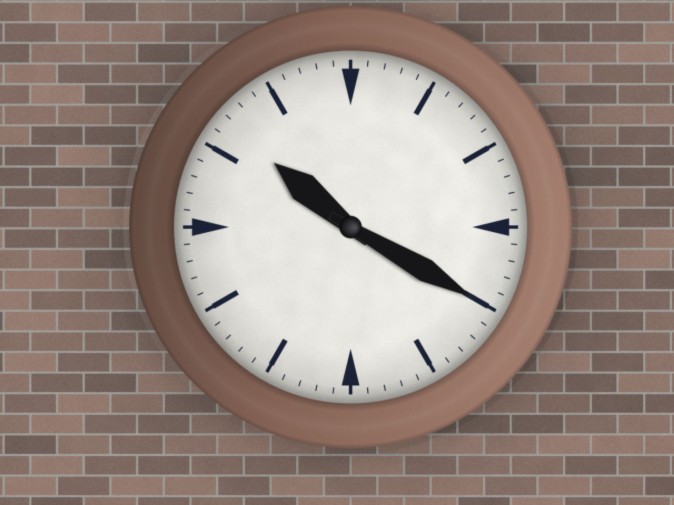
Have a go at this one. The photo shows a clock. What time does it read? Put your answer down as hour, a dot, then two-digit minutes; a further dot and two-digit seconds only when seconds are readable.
10.20
